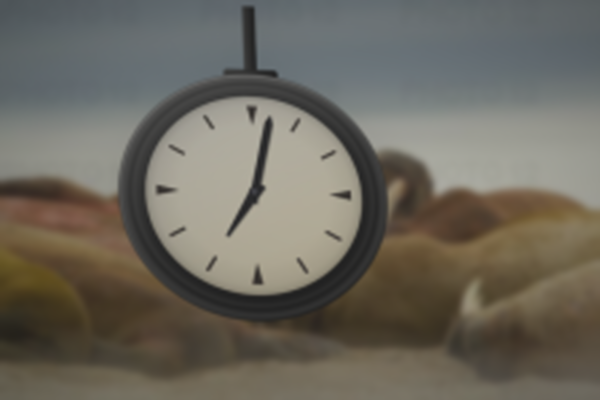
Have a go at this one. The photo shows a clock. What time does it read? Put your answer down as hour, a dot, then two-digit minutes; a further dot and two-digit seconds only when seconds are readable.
7.02
